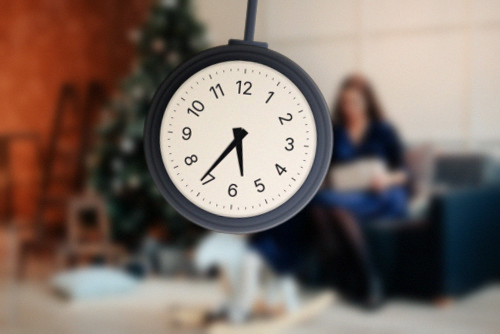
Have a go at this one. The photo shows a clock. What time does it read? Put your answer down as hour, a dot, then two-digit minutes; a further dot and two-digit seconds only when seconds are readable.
5.36
